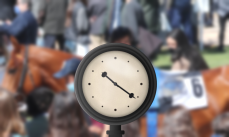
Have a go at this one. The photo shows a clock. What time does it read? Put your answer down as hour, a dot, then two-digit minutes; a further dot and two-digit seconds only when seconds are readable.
10.21
